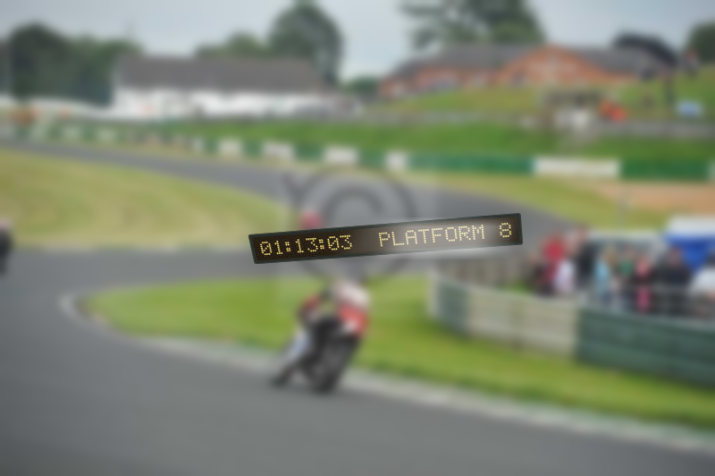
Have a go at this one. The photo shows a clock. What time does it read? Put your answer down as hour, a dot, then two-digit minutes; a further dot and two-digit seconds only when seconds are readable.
1.13.03
